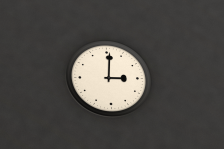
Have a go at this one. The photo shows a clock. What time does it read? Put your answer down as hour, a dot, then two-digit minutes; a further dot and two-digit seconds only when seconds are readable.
3.01
